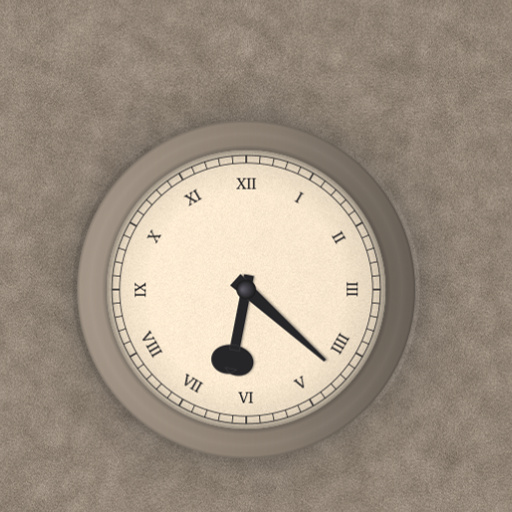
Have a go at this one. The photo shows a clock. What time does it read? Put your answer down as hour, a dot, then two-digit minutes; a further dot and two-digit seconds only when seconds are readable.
6.22
